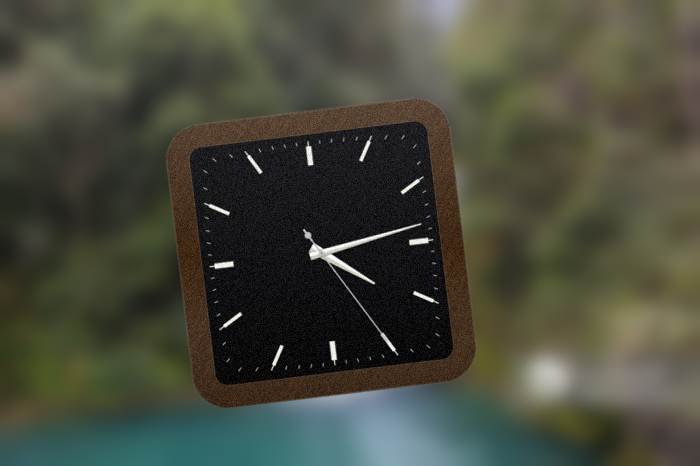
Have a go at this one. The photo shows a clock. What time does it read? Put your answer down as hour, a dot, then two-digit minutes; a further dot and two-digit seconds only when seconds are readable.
4.13.25
